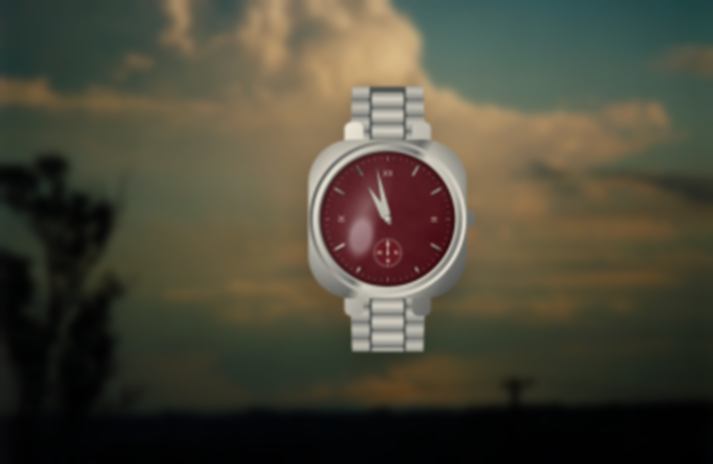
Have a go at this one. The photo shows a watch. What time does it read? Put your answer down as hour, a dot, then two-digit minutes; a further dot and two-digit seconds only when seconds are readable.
10.58
